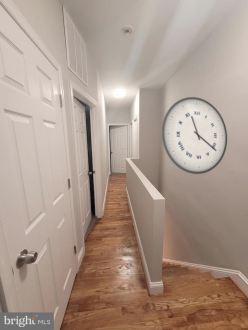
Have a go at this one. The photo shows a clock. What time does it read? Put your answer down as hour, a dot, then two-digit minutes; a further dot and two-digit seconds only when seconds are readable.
11.21
